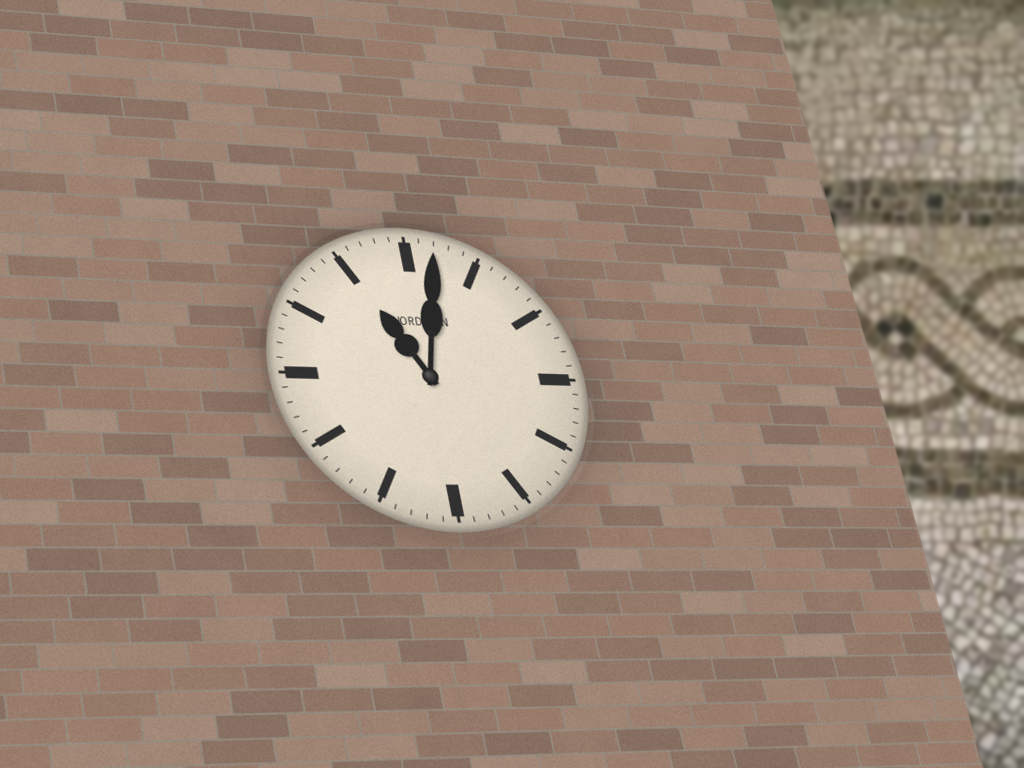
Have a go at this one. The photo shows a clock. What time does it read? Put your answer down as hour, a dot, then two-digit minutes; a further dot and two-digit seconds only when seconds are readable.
11.02
